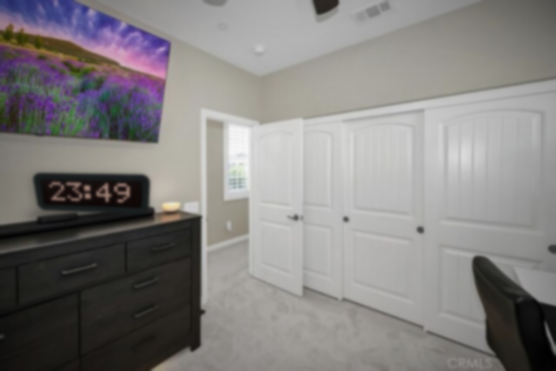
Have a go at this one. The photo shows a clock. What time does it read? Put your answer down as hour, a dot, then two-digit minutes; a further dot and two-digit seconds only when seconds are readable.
23.49
